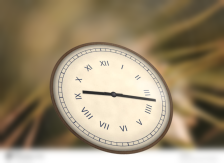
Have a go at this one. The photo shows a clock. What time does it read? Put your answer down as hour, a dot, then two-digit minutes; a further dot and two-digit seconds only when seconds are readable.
9.17
